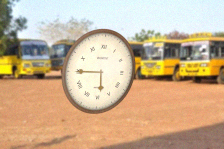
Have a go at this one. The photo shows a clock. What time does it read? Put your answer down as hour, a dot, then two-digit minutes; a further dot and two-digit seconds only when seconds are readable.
5.45
